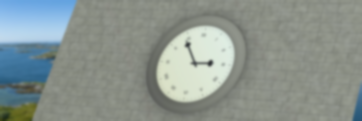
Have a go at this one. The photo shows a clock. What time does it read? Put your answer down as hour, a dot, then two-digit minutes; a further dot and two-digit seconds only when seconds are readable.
2.54
